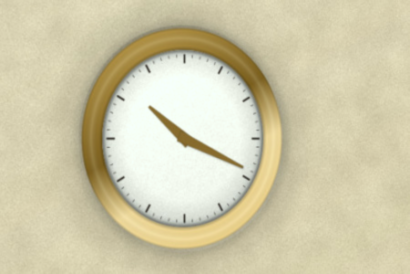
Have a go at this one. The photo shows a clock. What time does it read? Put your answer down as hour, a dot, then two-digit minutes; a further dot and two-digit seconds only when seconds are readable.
10.19
